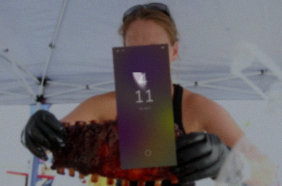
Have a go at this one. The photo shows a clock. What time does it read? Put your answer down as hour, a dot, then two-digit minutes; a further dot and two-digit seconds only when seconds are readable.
4.11
